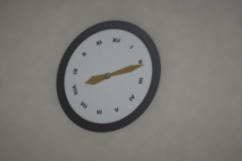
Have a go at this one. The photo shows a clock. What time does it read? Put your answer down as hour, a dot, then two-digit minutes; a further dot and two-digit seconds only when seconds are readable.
8.11
